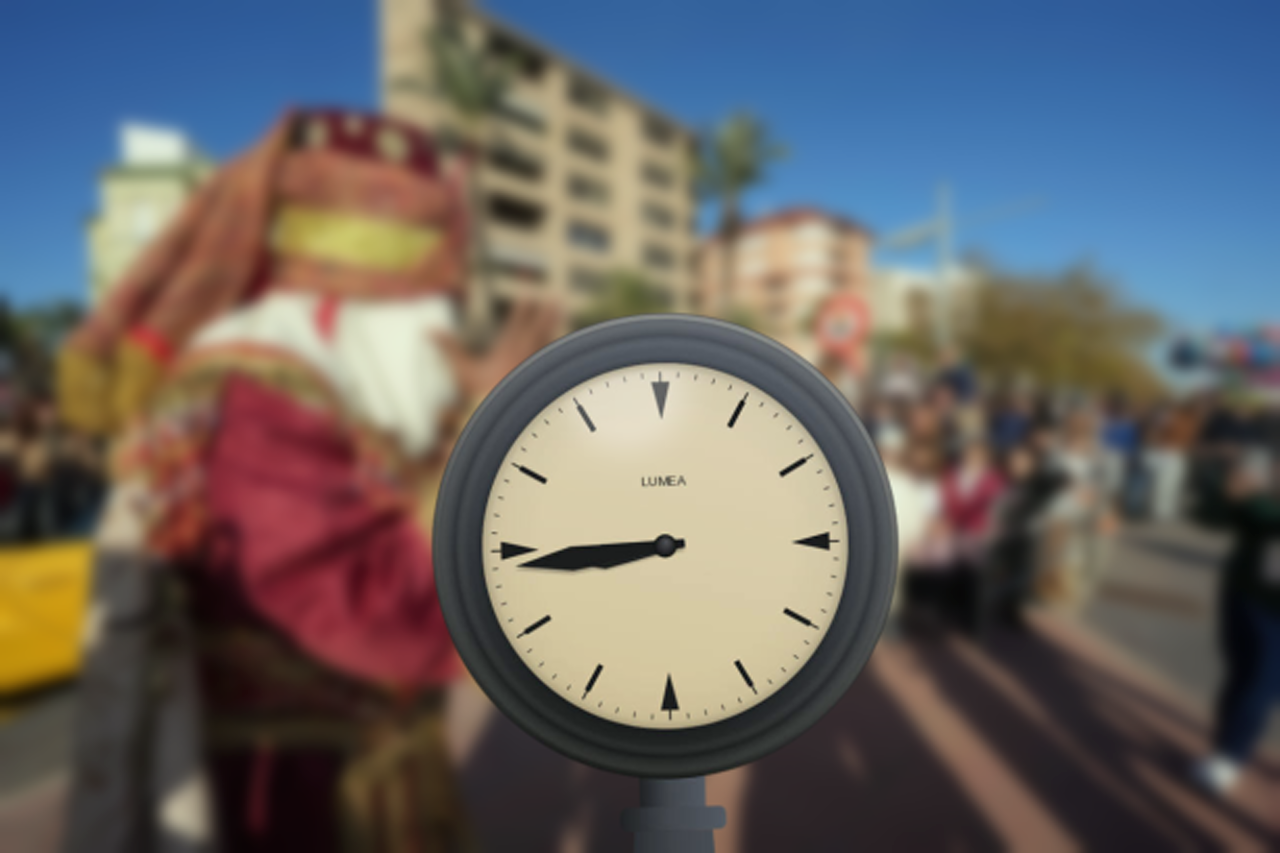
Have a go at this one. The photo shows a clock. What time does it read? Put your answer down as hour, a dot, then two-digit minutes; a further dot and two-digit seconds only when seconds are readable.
8.44
